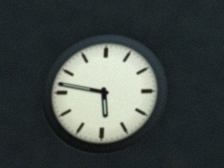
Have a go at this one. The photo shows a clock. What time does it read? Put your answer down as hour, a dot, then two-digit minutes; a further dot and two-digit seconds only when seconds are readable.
5.47
